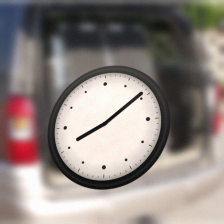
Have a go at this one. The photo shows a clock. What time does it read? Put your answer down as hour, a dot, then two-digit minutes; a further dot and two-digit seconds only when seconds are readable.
8.09
